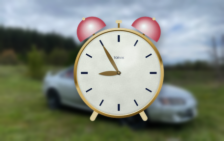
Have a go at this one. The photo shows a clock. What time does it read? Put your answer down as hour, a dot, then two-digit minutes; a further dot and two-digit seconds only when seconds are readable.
8.55
